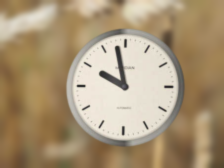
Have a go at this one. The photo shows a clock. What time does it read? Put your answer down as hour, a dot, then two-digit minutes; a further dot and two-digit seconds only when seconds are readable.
9.58
